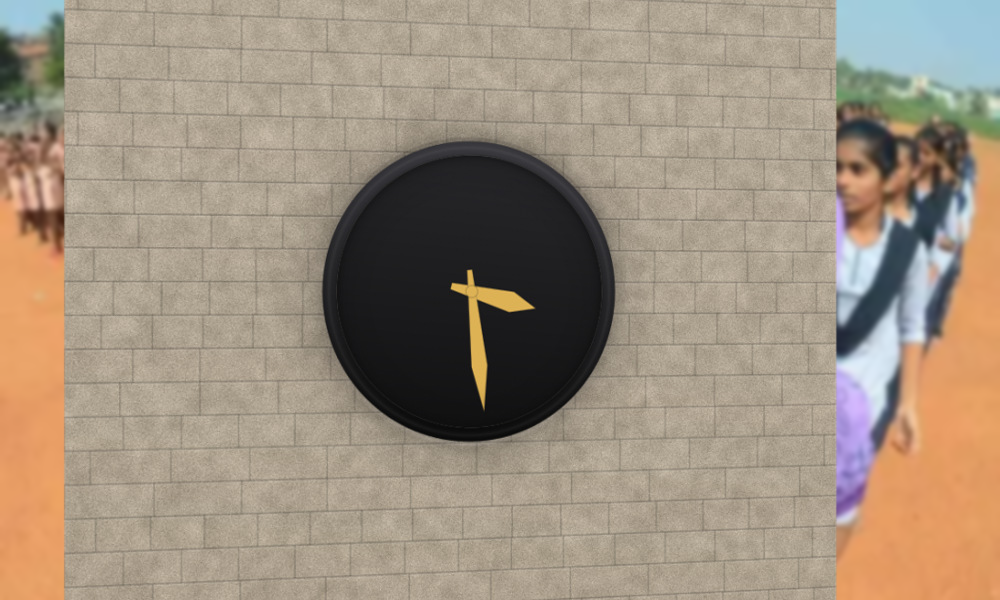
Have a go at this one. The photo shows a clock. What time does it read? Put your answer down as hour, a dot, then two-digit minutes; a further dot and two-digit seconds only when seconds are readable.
3.29
